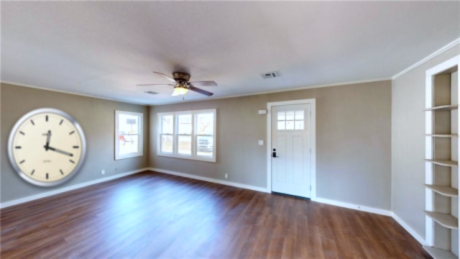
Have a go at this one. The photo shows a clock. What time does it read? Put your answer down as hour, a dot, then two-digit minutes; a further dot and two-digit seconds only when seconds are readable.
12.18
